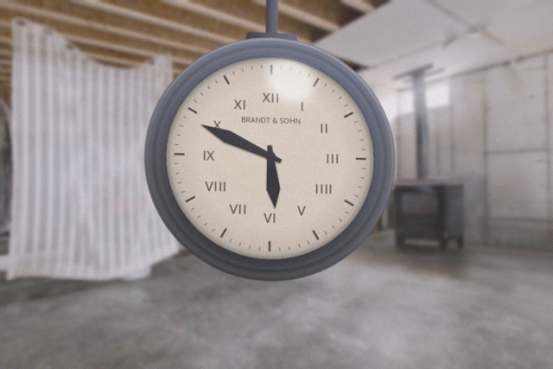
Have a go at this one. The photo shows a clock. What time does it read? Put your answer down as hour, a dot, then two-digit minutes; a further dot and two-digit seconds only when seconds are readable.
5.49
